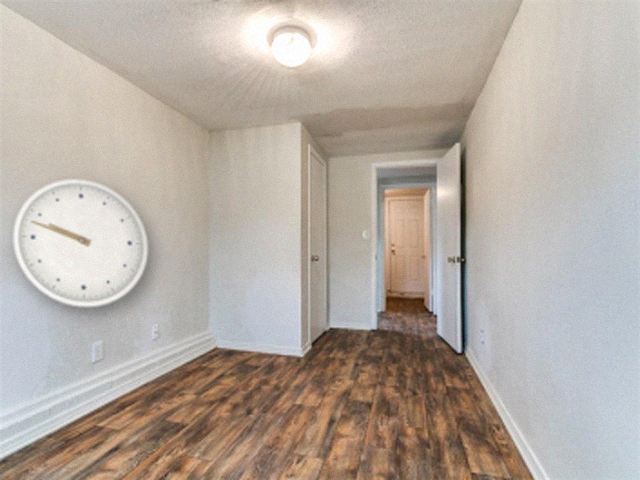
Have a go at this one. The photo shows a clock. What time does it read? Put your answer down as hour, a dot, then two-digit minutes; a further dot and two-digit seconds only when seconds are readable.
9.48
